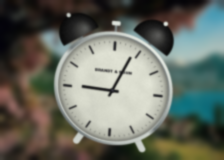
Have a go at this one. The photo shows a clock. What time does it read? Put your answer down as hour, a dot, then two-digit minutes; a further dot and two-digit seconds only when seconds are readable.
9.04
